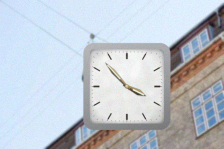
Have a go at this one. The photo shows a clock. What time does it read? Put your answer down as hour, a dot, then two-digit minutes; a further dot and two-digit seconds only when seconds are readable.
3.53
